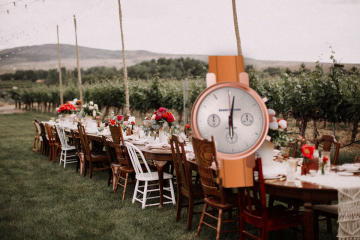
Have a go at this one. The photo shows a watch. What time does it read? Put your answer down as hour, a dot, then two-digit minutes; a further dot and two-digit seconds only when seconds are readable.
6.02
